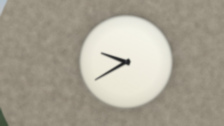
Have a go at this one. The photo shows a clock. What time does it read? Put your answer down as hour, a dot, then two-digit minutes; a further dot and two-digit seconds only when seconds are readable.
9.40
